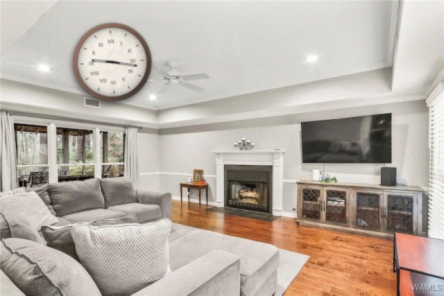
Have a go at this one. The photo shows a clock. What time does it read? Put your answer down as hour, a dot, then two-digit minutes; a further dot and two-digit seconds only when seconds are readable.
9.17
